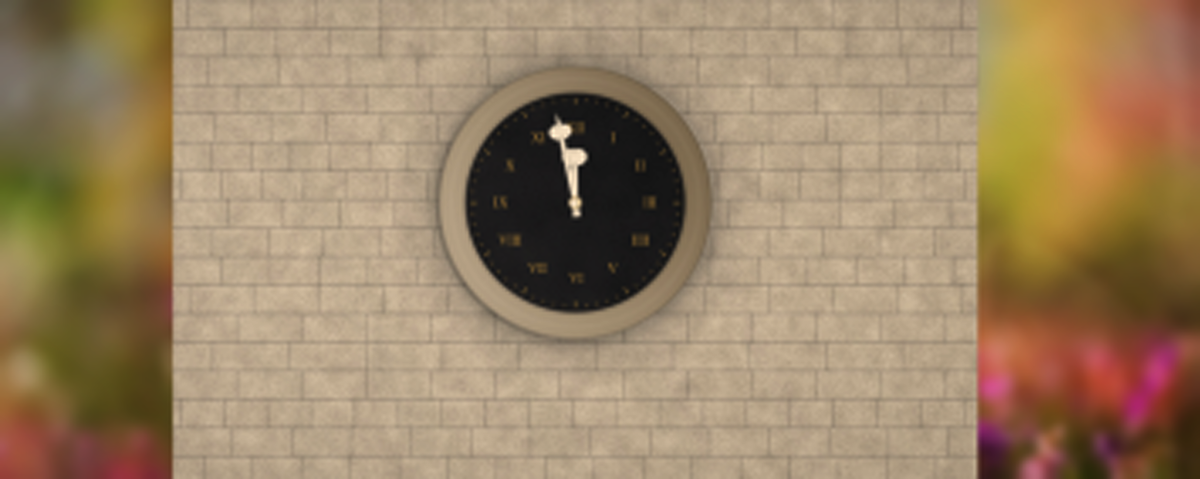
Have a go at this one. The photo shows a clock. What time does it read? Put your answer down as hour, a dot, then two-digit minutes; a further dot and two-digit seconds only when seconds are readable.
11.58
